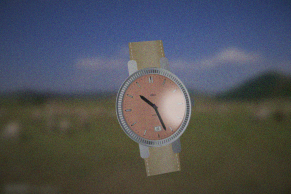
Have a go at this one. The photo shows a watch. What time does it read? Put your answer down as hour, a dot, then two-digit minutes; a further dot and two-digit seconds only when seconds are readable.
10.27
